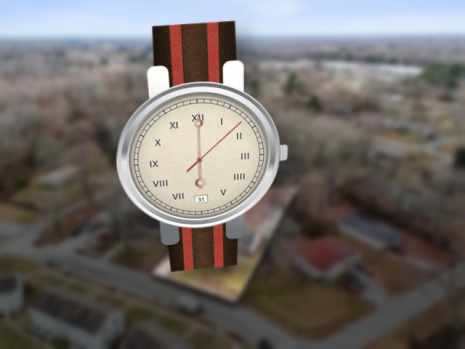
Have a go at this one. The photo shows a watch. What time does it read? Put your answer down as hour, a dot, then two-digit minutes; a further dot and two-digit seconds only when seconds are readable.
6.00.08
